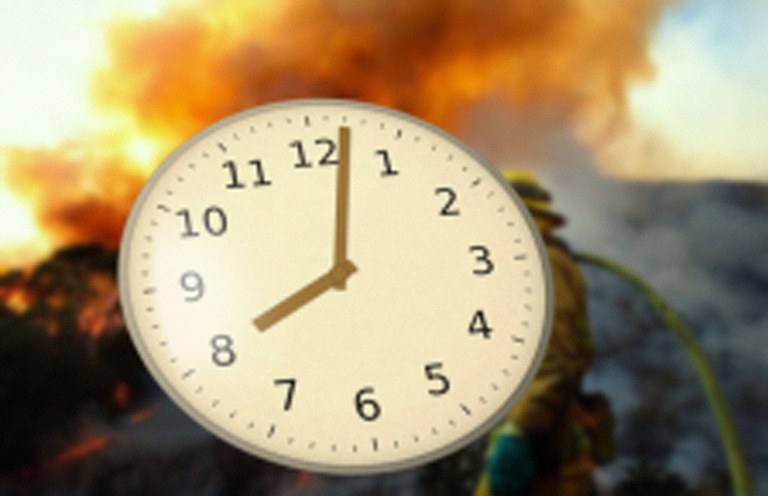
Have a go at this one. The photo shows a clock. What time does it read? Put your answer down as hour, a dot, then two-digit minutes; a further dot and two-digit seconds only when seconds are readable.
8.02
